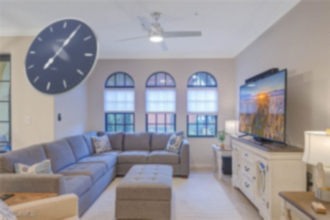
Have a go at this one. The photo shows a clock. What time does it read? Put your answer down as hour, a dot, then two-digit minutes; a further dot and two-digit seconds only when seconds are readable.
7.05
